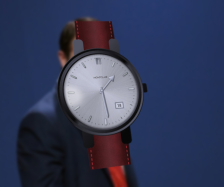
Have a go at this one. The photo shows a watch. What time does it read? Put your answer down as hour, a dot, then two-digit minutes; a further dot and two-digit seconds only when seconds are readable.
1.29
